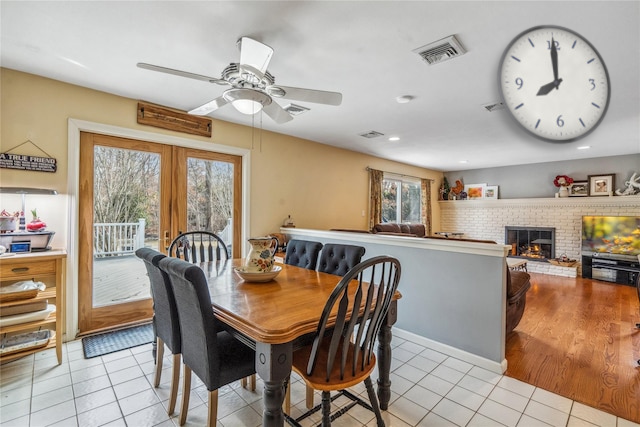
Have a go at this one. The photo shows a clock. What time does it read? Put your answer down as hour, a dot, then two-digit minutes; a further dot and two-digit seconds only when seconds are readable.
8.00
